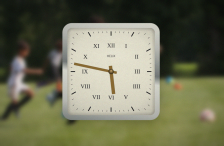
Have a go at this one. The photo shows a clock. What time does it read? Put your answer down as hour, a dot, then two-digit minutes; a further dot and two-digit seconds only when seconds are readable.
5.47
